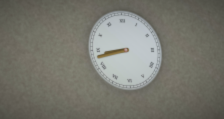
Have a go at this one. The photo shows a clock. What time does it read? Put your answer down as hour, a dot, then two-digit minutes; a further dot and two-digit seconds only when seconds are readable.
8.43
